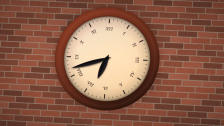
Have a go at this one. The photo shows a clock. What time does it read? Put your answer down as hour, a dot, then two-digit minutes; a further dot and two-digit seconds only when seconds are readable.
6.42
